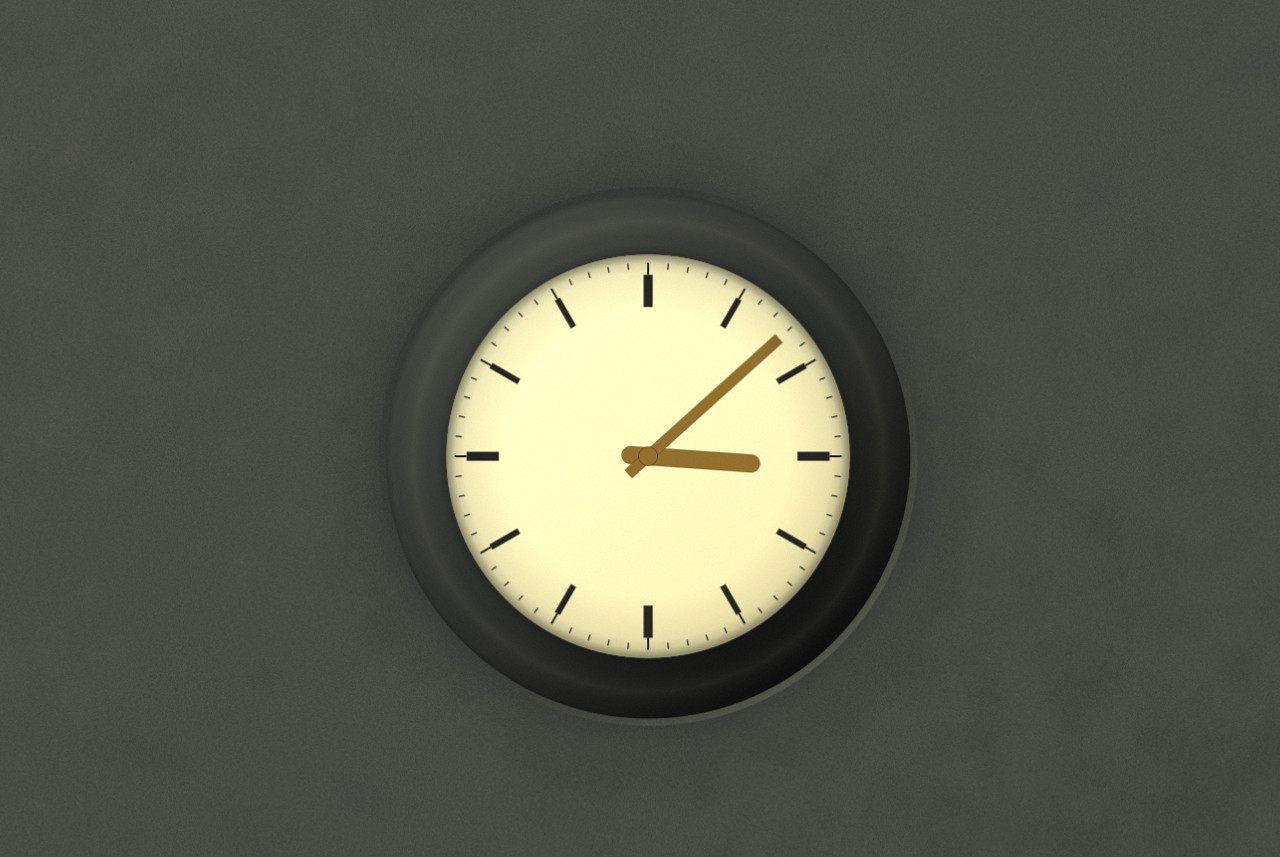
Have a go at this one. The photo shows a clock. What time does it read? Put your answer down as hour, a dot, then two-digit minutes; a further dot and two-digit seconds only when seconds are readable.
3.08
